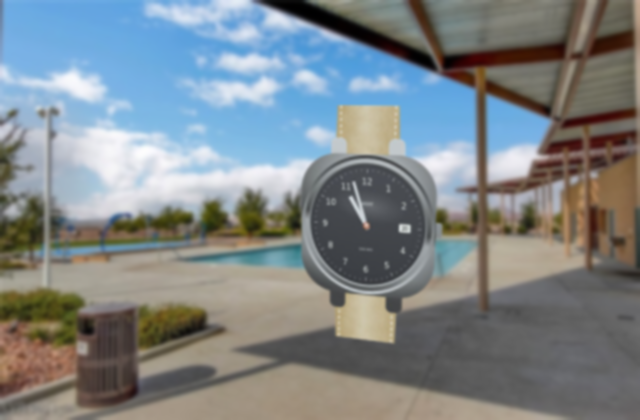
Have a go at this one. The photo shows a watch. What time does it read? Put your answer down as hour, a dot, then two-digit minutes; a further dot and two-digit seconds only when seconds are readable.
10.57
